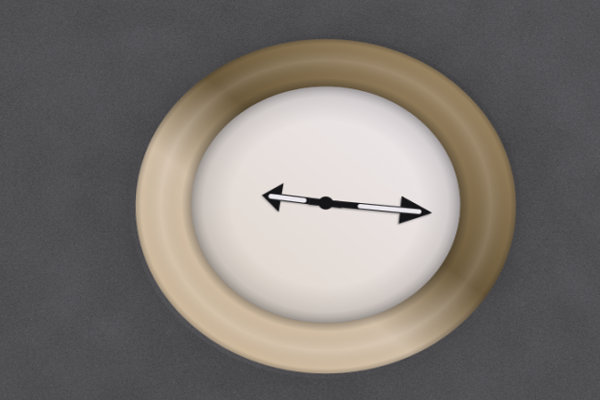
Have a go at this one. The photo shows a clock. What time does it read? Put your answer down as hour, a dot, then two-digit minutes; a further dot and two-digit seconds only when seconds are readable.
9.16
